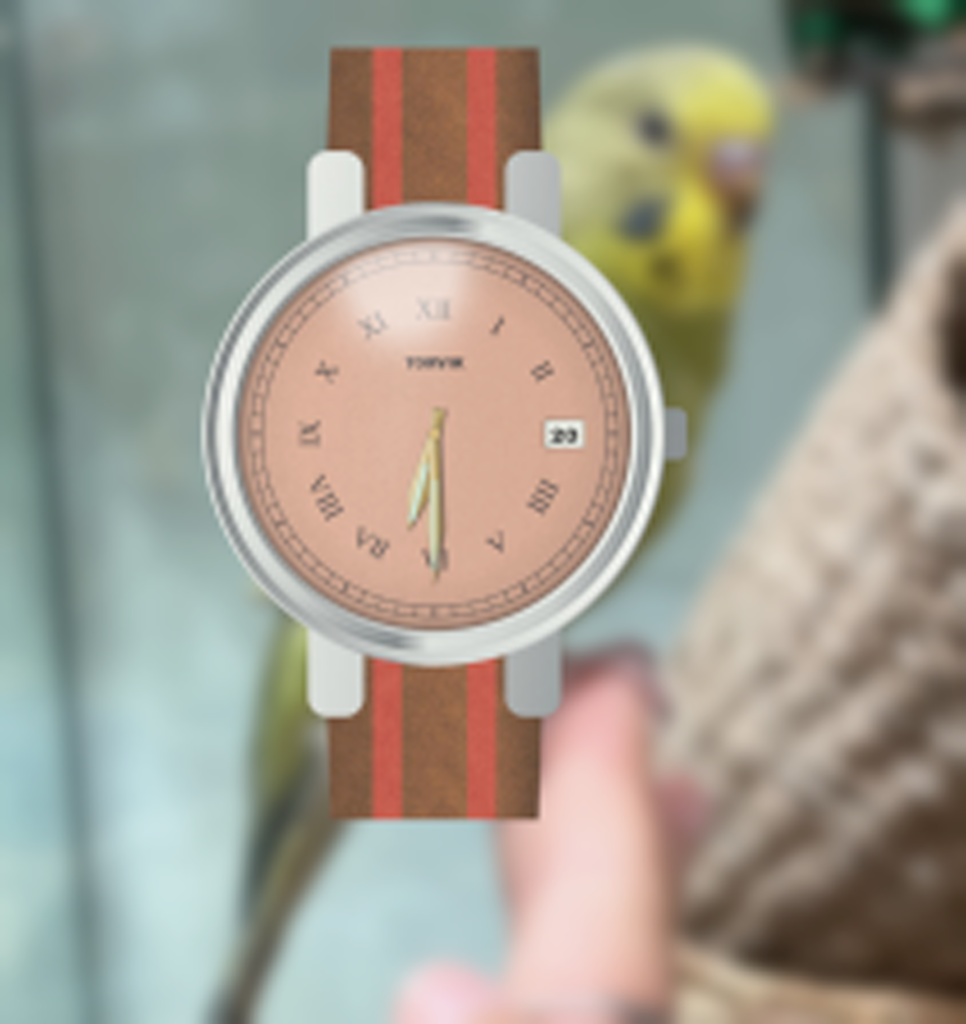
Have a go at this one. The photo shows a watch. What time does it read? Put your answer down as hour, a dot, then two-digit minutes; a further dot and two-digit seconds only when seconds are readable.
6.30
